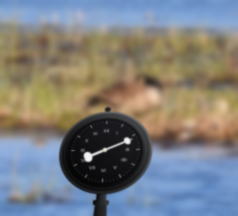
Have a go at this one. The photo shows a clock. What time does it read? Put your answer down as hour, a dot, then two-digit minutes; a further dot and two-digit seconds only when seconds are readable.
8.11
